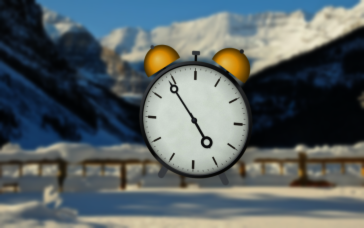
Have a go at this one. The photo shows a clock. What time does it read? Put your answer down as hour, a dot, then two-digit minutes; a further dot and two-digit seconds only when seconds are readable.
4.54
